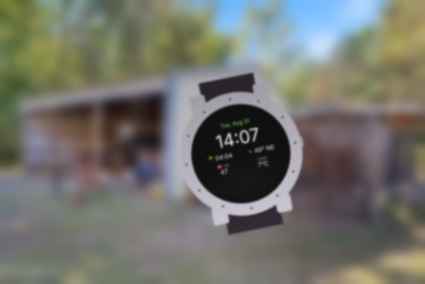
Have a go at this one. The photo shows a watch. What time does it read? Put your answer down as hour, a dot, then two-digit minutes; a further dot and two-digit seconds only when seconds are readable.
14.07
